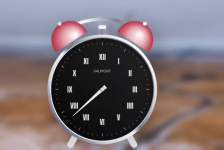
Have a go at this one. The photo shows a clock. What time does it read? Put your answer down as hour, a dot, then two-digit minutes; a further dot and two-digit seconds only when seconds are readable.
7.38
